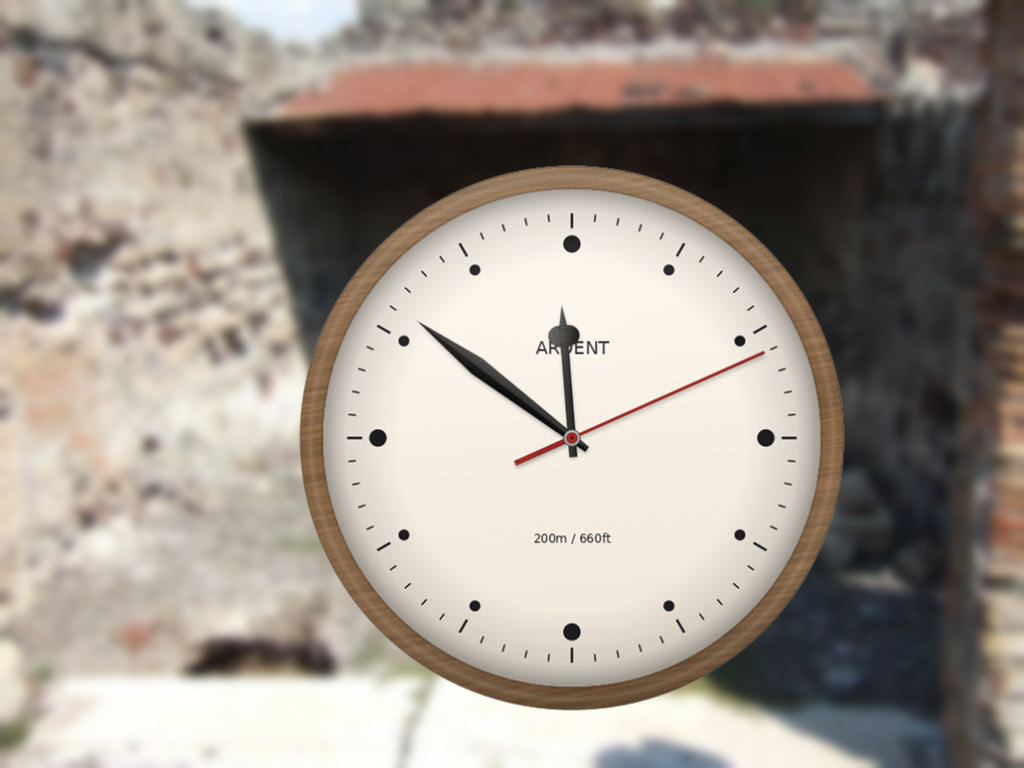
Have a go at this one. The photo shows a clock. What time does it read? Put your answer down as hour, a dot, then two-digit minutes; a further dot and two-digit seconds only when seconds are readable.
11.51.11
